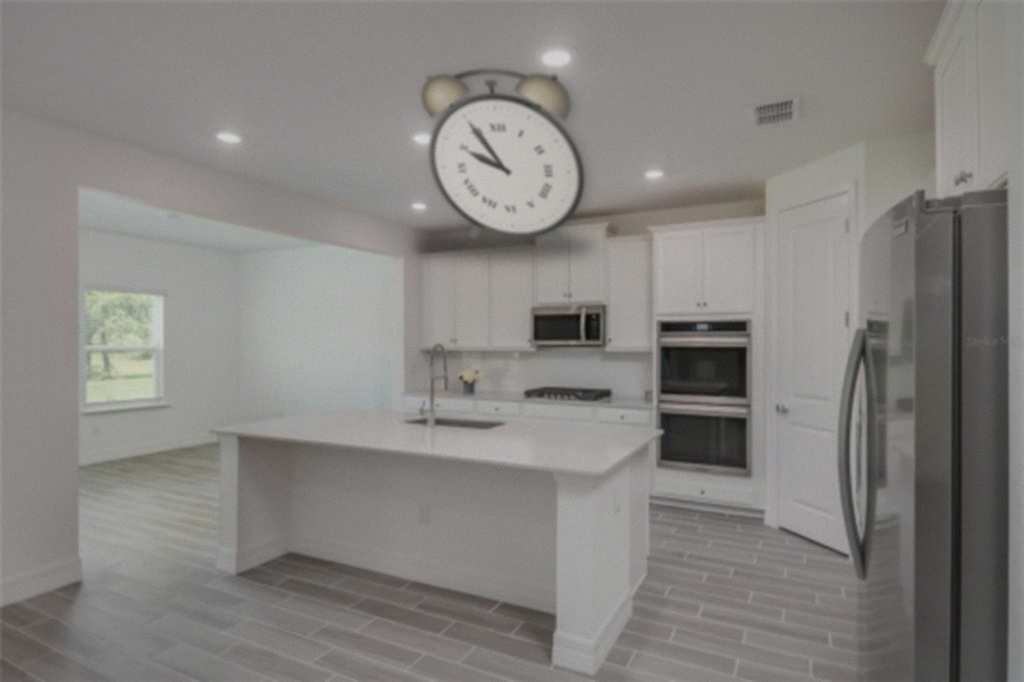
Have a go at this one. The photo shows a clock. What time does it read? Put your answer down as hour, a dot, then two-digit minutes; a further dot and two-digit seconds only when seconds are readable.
9.55
